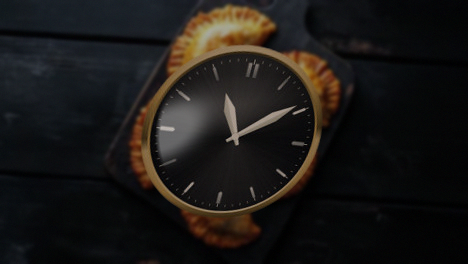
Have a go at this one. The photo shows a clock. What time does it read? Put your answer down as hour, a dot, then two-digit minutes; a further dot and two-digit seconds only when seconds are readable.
11.09
